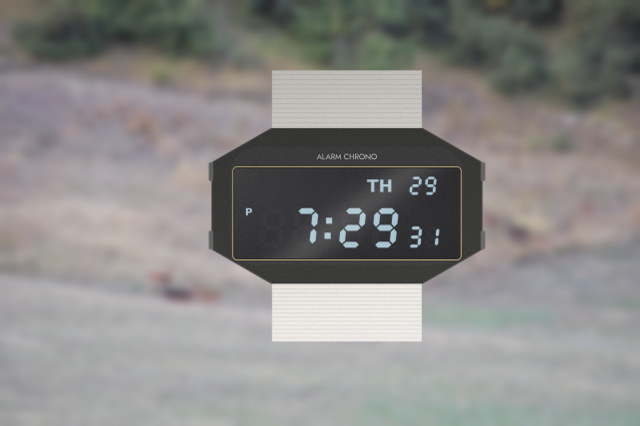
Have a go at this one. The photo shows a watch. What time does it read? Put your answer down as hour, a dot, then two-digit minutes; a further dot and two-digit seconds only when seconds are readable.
7.29.31
